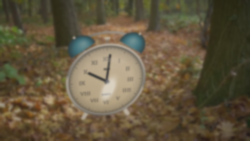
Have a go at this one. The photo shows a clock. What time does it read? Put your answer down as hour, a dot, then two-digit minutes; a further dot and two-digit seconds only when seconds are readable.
10.01
